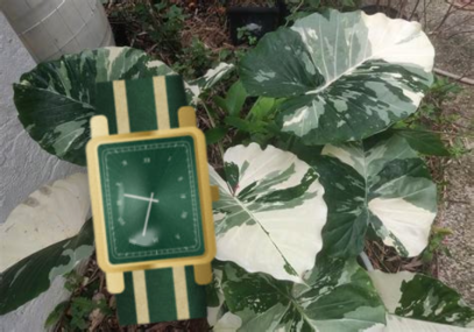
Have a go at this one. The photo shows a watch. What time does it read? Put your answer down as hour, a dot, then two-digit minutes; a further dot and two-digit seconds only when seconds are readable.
9.33
